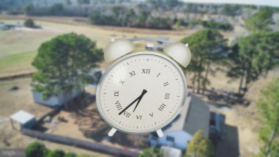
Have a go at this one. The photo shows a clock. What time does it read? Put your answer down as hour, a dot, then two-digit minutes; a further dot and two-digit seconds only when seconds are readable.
6.37
